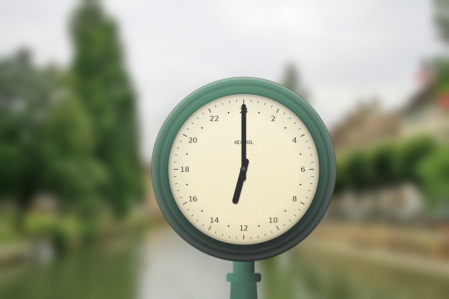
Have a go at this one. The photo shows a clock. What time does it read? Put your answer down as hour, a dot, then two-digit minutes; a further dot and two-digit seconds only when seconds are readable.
13.00
